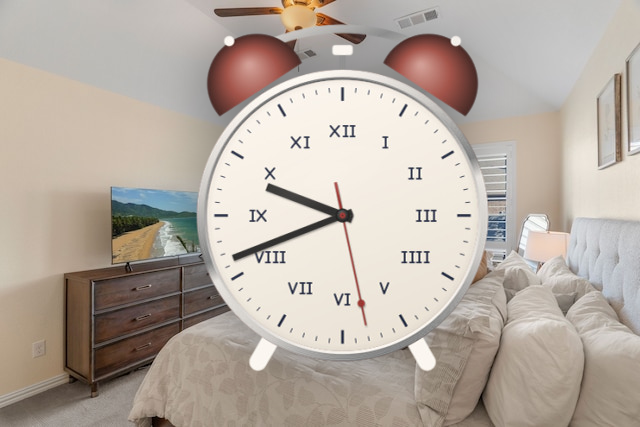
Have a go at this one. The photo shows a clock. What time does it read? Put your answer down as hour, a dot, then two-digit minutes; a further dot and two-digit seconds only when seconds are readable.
9.41.28
